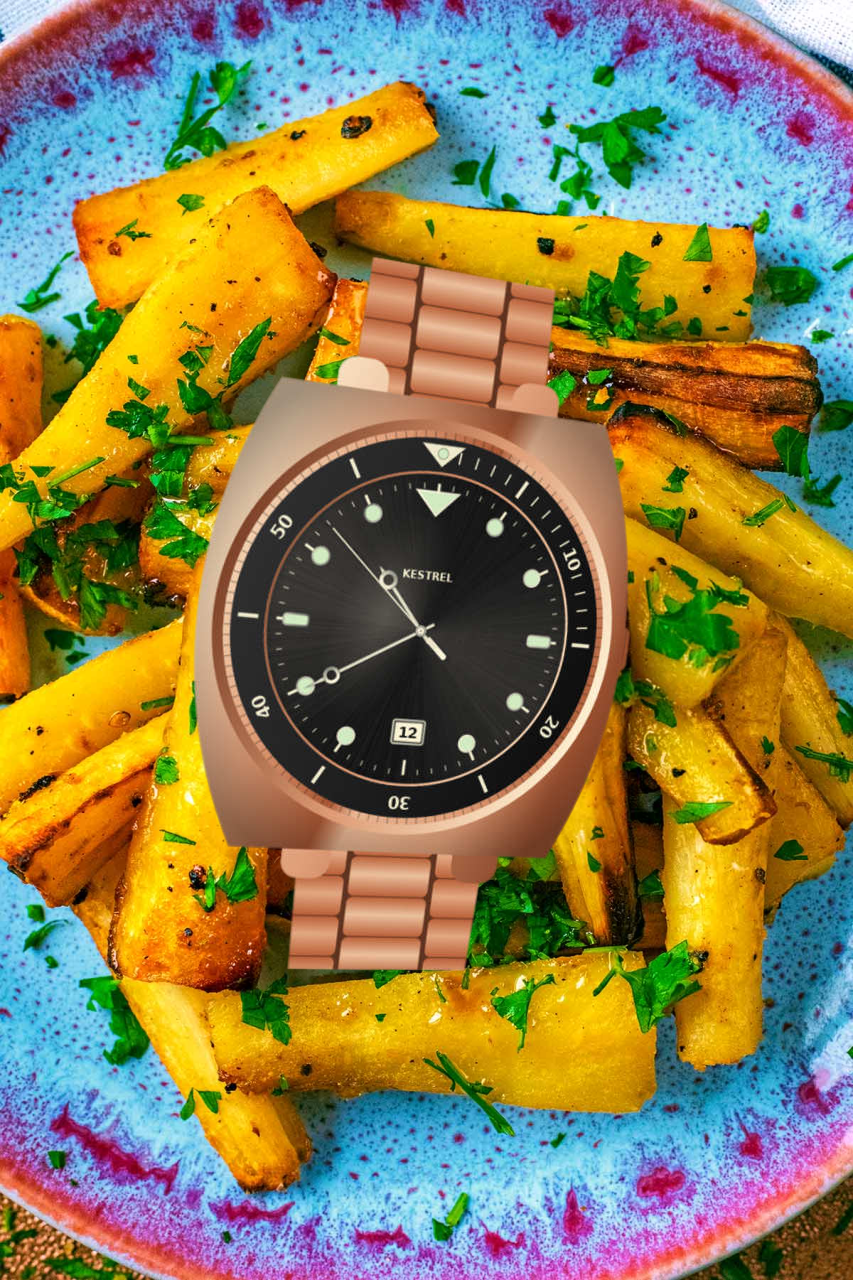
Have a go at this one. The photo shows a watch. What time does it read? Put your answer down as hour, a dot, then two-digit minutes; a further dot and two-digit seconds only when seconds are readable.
10.39.52
